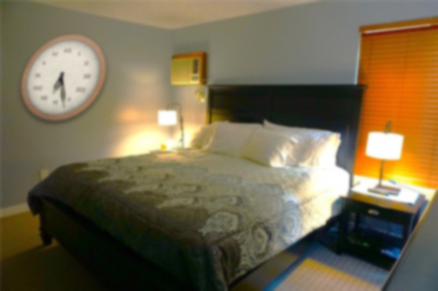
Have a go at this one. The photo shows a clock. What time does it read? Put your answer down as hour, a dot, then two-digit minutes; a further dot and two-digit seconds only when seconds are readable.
6.27
